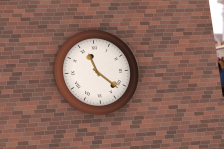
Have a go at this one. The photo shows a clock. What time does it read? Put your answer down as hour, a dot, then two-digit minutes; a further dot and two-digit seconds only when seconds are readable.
11.22
